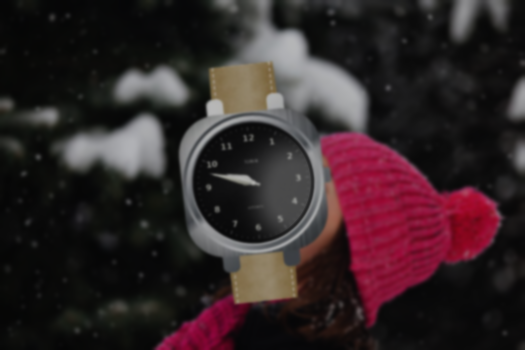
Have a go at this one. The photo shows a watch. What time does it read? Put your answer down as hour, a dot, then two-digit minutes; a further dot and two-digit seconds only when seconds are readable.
9.48
